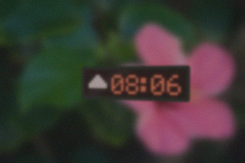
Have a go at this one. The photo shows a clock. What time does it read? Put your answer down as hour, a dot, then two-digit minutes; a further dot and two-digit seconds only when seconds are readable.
8.06
